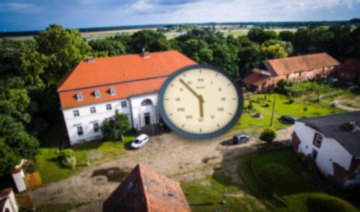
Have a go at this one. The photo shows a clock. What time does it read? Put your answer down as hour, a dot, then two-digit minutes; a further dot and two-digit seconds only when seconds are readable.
5.53
